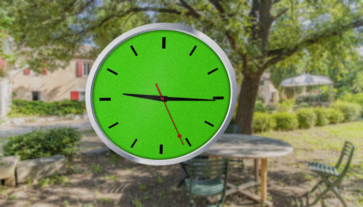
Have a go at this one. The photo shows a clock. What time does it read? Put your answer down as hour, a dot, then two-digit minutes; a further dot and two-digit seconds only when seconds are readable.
9.15.26
